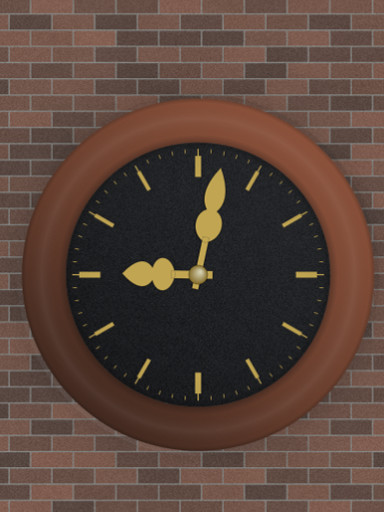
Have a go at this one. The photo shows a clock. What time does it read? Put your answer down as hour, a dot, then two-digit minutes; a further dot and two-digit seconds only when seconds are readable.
9.02
